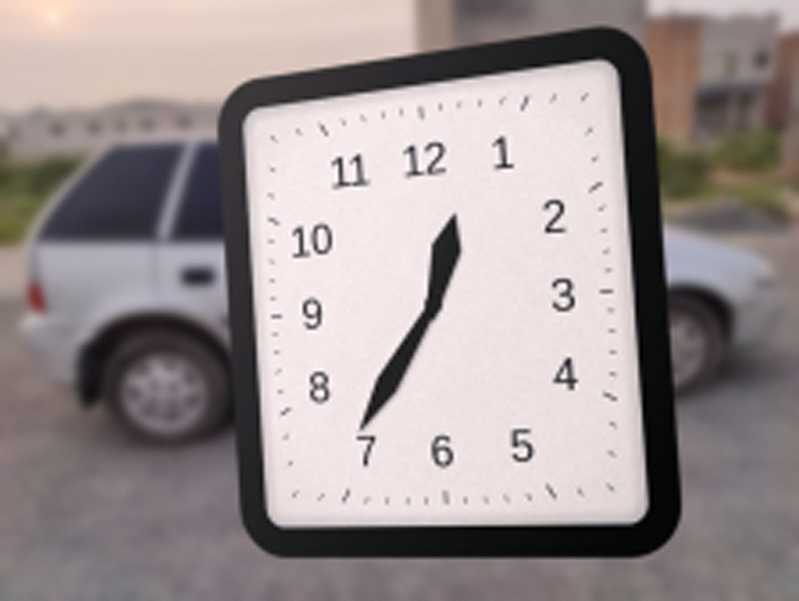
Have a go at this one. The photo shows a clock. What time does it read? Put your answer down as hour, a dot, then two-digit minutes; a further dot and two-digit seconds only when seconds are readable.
12.36
